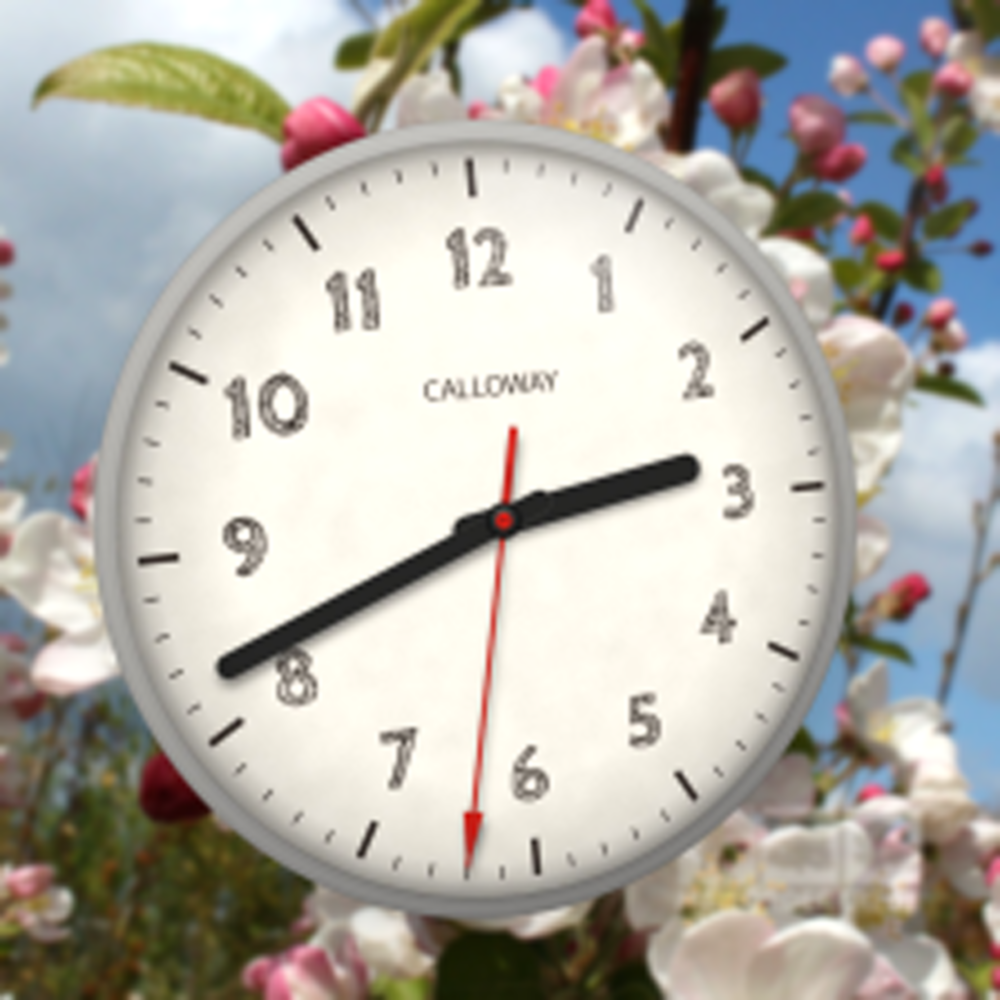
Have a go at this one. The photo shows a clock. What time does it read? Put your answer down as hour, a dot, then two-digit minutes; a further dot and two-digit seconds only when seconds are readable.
2.41.32
